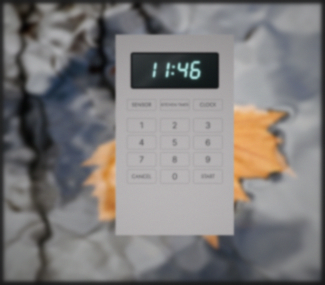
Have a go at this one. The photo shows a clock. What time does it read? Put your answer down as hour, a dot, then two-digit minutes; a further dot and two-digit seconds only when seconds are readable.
11.46
